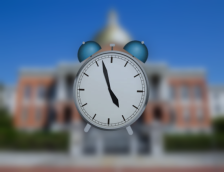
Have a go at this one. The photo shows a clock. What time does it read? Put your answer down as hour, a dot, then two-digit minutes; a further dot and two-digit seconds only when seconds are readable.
4.57
